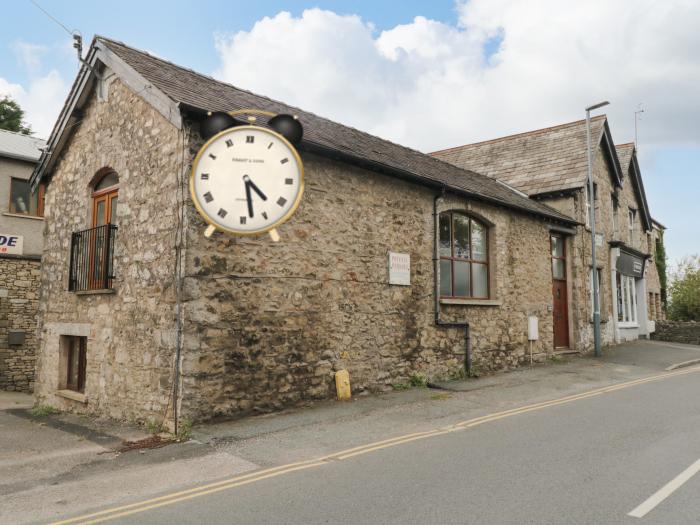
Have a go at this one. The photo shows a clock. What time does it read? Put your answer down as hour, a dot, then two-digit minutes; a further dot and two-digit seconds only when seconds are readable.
4.28
